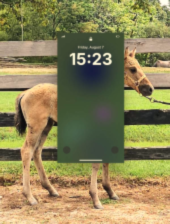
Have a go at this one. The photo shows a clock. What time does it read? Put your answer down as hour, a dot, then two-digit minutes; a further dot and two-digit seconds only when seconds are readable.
15.23
